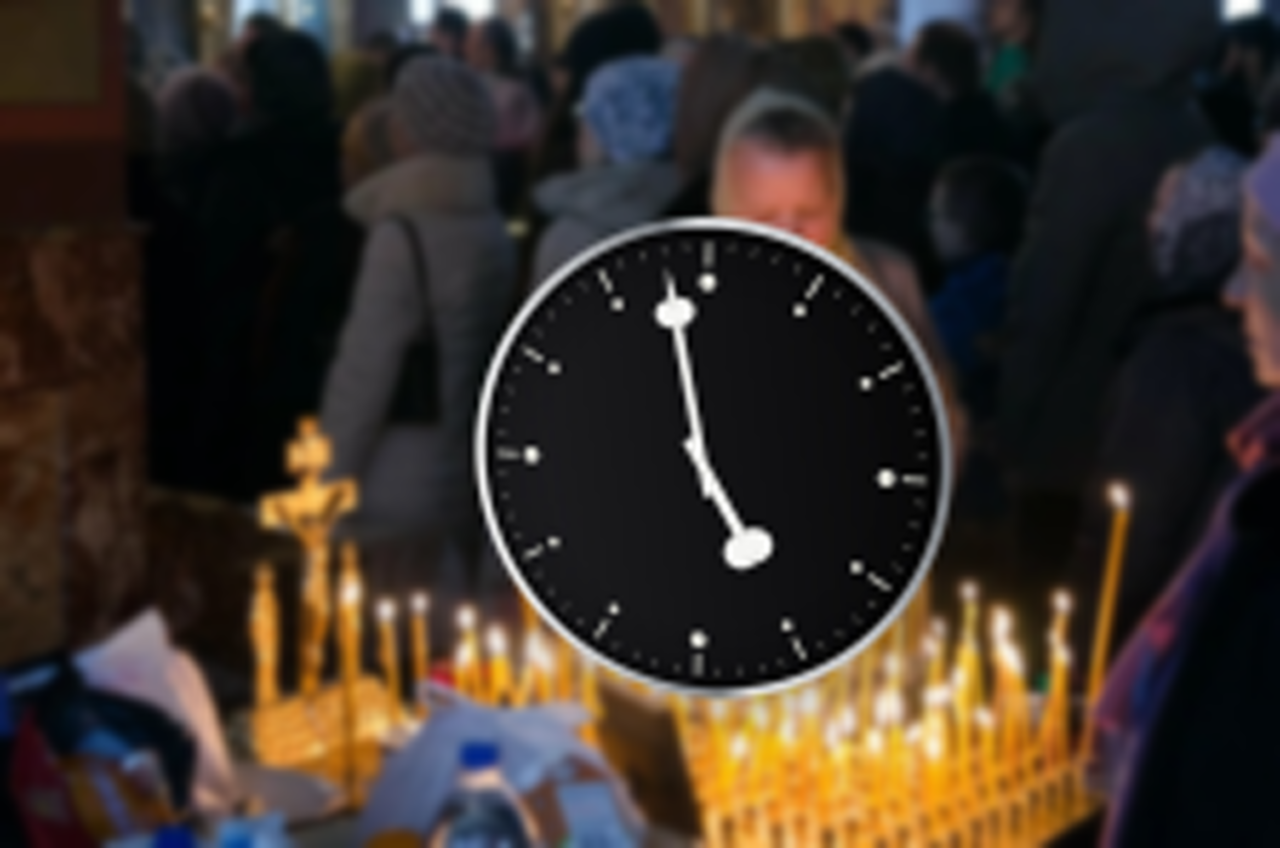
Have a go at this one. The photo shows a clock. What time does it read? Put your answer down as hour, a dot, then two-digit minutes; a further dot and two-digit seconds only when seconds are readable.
4.58
